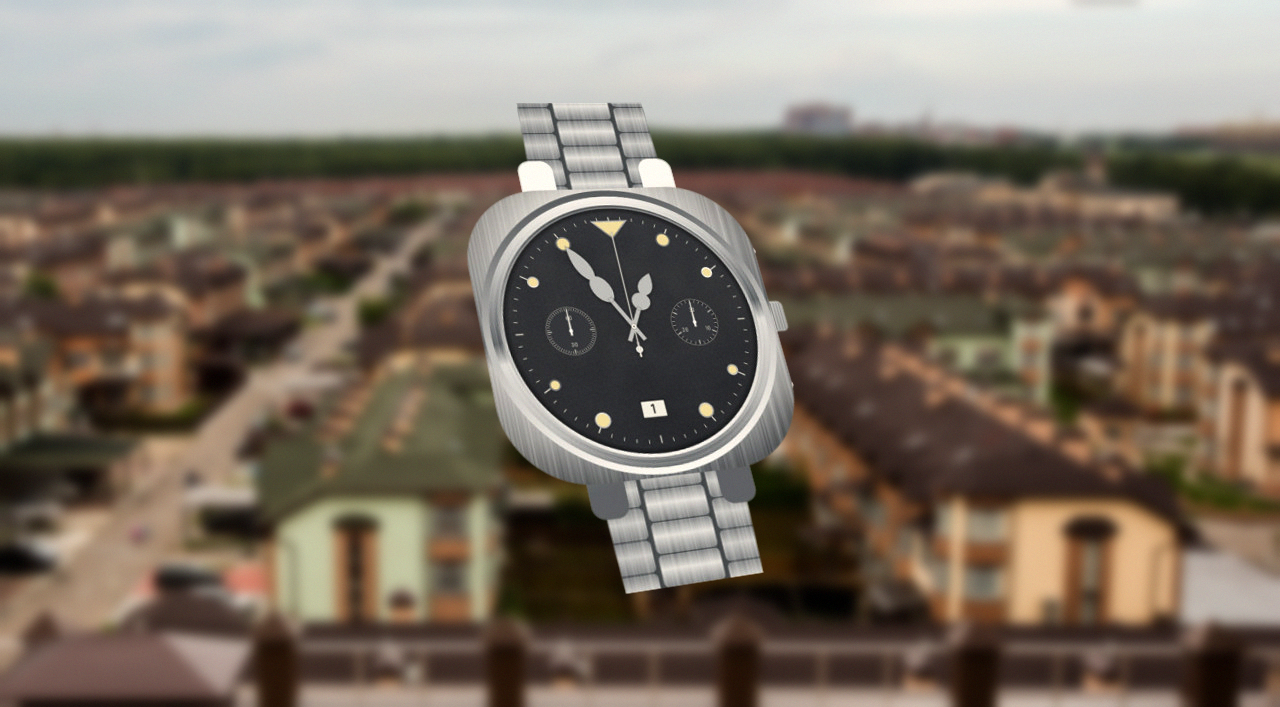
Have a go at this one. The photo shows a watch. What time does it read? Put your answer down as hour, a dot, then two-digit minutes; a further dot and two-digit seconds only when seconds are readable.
12.55
